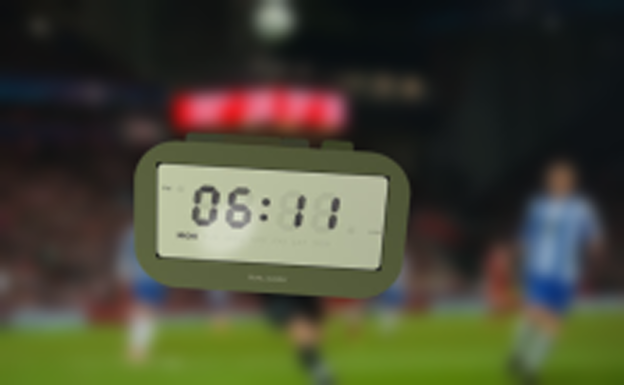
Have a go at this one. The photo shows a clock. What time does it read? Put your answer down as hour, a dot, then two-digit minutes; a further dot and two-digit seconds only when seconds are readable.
6.11
